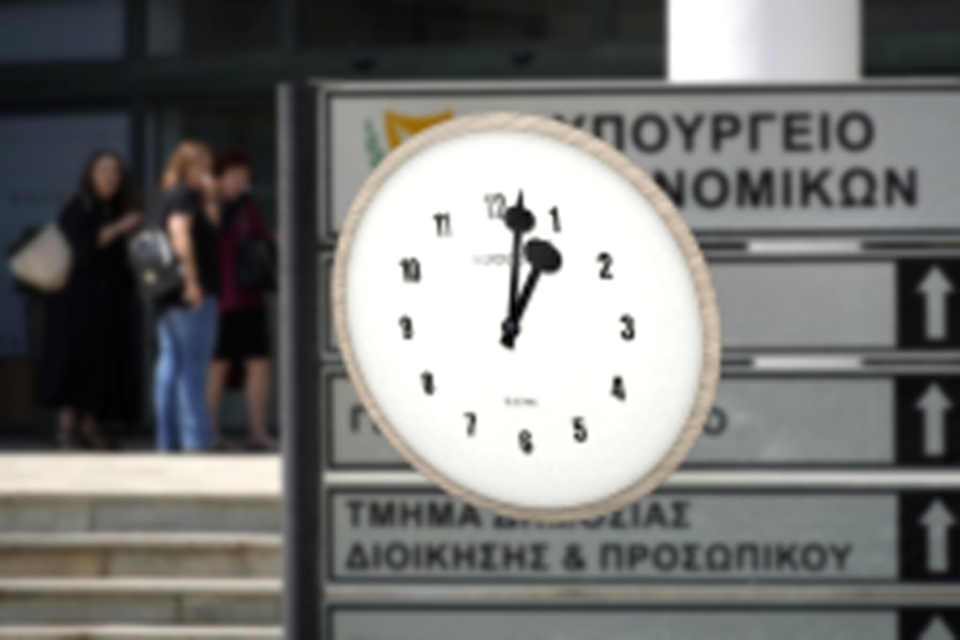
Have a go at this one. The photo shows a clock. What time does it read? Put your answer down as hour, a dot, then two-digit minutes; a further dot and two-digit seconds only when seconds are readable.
1.02
